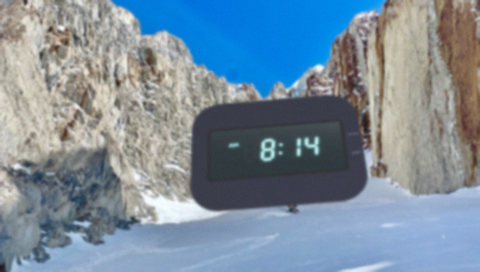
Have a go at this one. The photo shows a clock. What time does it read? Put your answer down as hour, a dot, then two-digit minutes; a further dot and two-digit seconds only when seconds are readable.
8.14
